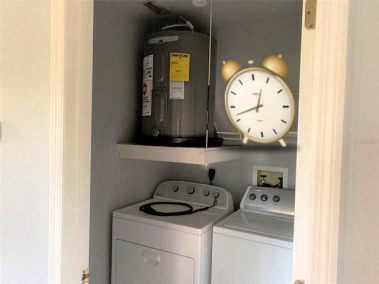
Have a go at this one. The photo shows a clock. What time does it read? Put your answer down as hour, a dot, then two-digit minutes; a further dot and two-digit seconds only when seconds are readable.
12.42
